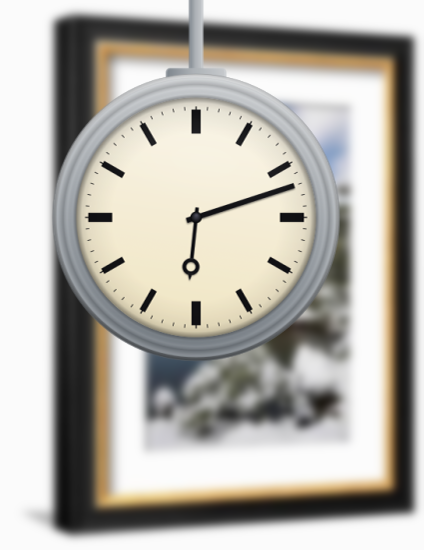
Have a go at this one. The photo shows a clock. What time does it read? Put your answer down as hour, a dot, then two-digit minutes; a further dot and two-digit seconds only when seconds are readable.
6.12
